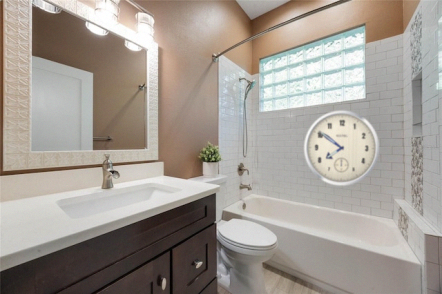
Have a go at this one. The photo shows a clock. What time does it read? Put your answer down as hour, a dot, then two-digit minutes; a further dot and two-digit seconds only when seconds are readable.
7.51
